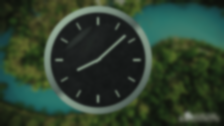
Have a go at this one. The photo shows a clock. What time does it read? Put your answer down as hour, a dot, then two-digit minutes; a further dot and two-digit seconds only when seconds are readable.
8.08
